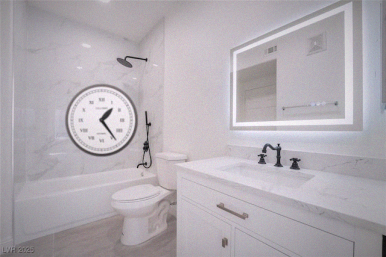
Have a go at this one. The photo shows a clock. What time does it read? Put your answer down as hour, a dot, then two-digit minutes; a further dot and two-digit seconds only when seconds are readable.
1.24
